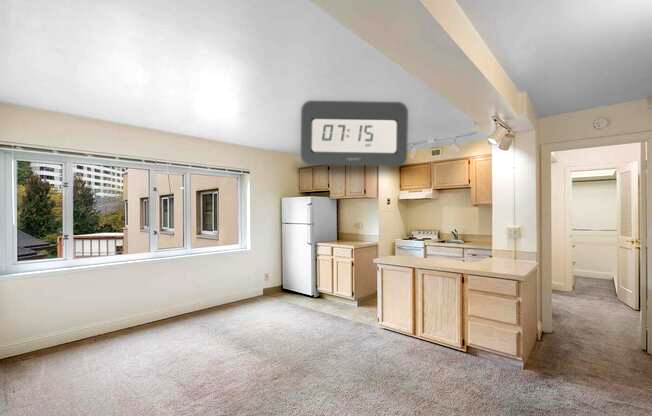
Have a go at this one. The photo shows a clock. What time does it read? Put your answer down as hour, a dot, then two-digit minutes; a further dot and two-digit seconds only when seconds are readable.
7.15
